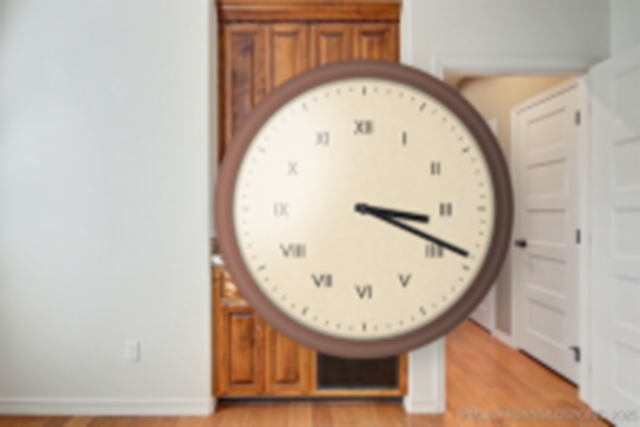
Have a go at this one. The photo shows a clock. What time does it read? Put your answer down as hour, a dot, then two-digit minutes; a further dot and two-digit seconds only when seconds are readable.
3.19
